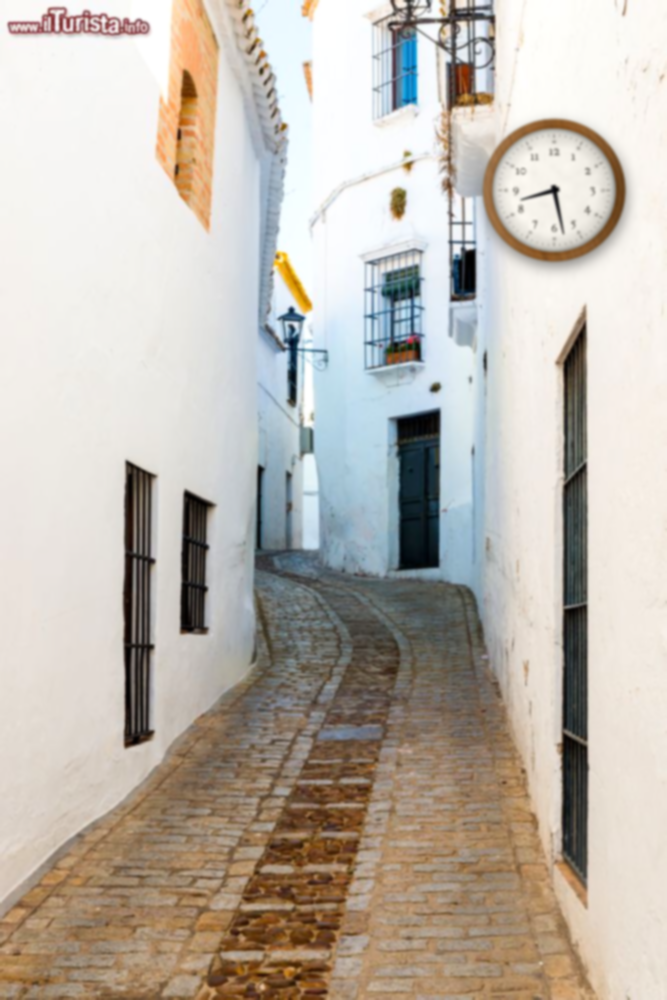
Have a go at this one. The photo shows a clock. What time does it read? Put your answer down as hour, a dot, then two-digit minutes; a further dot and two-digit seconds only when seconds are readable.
8.28
